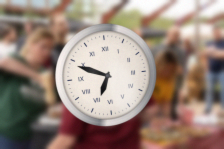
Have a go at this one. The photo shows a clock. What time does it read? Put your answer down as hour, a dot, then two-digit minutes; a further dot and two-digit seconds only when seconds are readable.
6.49
